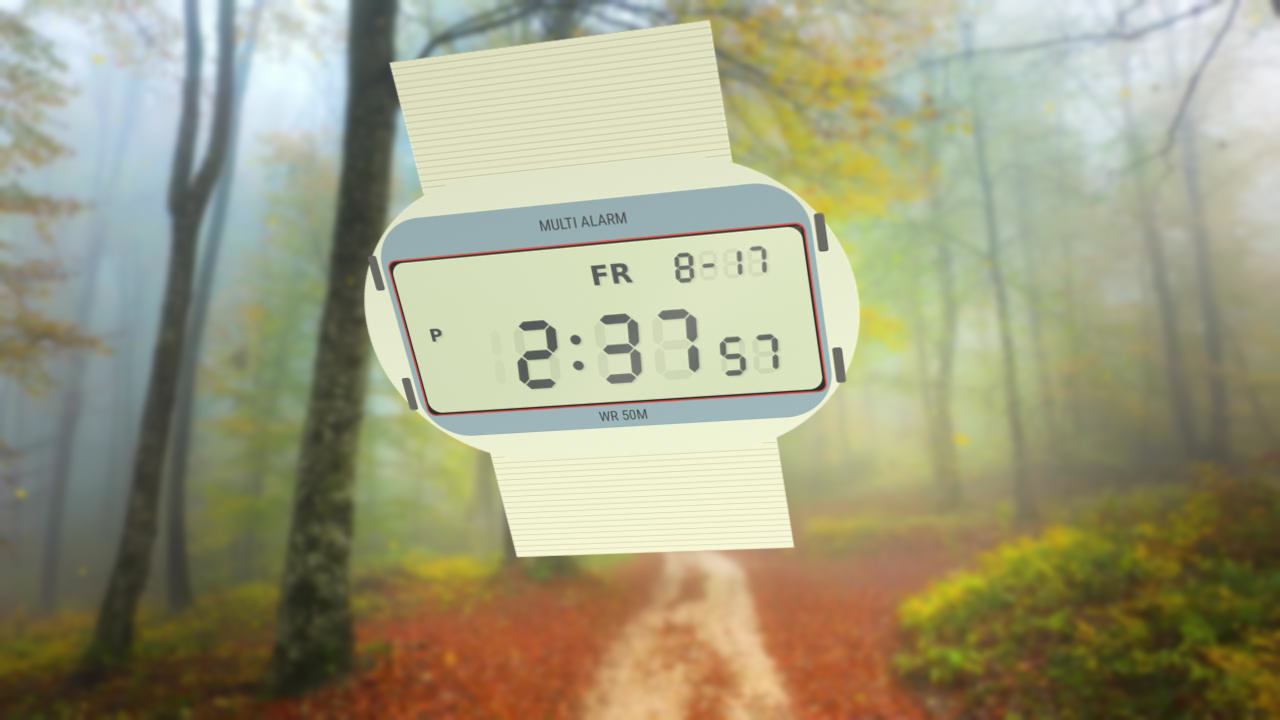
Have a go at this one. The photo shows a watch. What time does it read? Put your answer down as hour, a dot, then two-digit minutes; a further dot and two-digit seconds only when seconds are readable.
2.37.57
